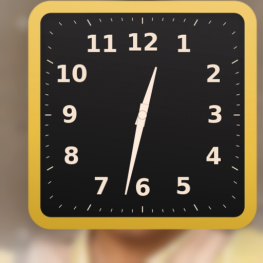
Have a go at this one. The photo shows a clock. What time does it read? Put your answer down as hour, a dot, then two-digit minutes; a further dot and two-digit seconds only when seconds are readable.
12.32
